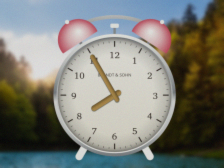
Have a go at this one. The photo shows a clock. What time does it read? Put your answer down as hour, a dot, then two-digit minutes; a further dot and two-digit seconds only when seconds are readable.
7.55
